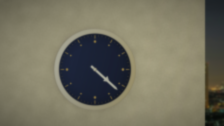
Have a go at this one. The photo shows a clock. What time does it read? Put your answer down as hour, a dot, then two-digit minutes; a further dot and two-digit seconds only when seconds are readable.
4.22
